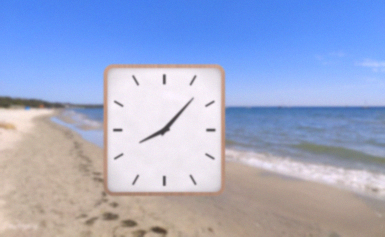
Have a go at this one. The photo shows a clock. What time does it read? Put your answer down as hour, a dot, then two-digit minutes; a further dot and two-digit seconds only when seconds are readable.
8.07
